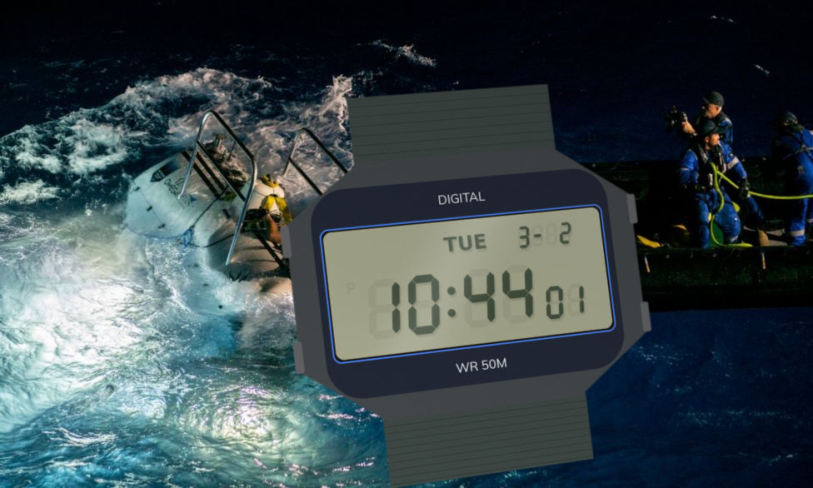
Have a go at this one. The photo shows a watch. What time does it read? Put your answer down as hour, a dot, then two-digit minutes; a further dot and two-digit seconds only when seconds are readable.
10.44.01
